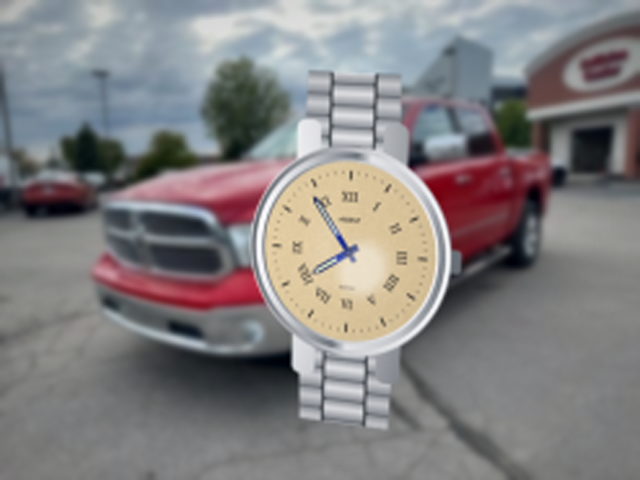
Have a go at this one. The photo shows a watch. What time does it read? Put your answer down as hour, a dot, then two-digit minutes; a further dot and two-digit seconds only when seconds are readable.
7.54
